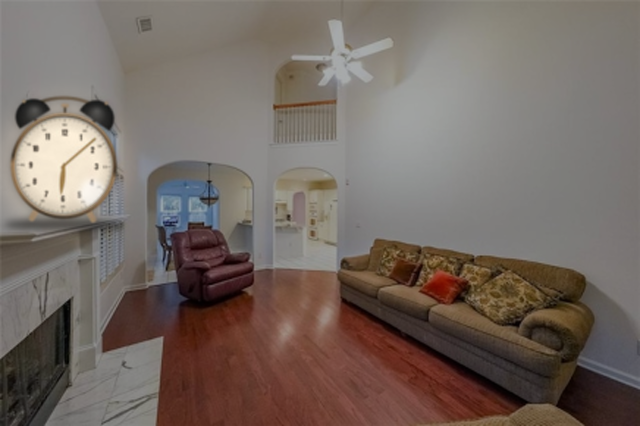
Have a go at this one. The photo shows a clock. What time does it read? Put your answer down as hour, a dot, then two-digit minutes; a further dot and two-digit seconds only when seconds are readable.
6.08
